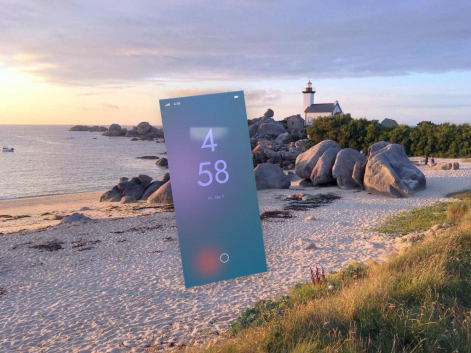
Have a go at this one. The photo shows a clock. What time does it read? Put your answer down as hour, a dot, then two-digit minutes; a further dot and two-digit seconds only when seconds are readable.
4.58
